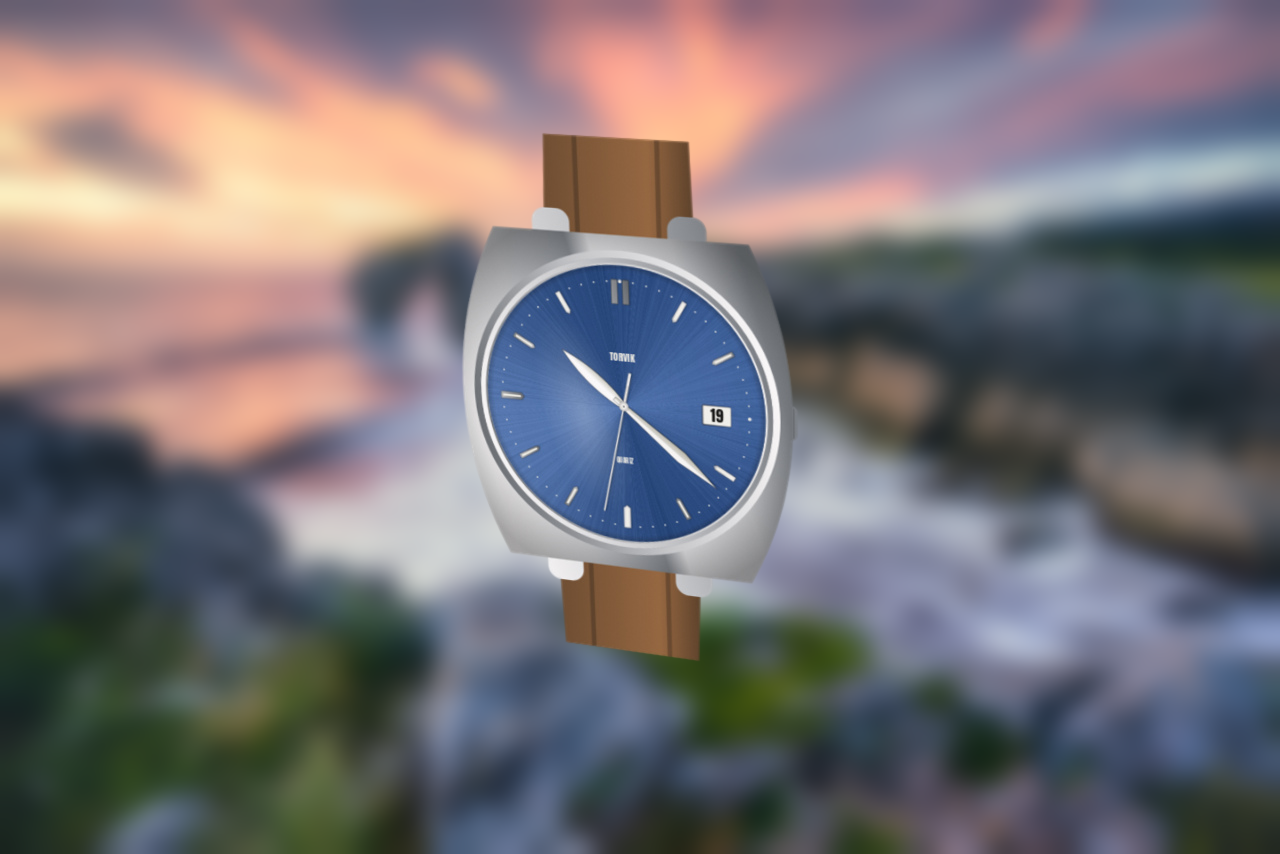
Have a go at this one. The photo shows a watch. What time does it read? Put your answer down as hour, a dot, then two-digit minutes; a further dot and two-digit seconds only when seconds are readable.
10.21.32
